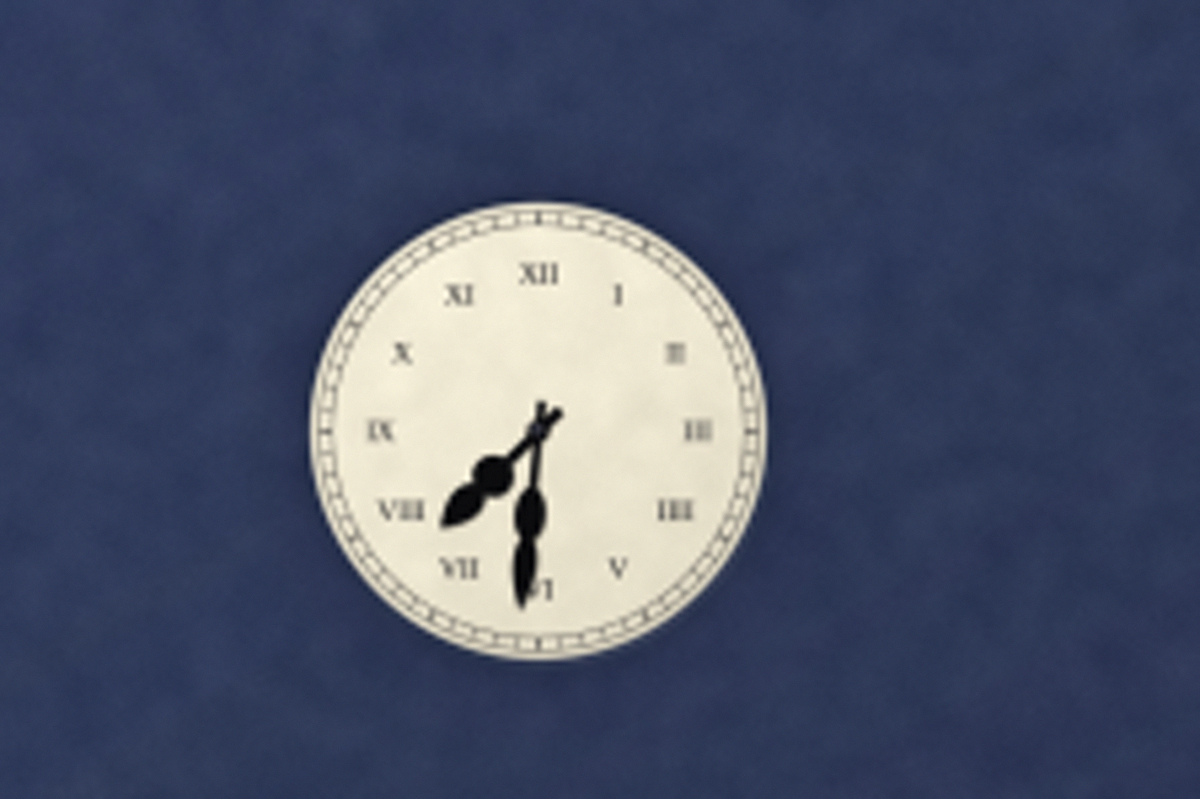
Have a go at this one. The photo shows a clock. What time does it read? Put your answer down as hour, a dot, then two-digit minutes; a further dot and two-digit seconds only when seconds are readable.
7.31
